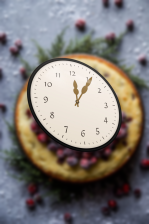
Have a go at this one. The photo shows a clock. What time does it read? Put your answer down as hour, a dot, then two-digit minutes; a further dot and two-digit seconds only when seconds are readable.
12.06
